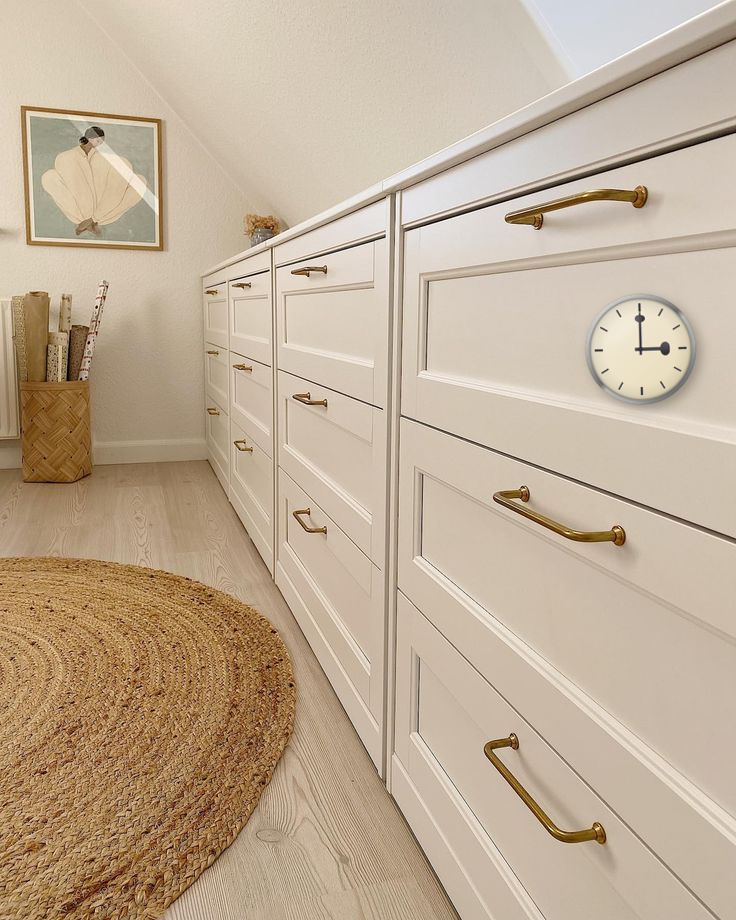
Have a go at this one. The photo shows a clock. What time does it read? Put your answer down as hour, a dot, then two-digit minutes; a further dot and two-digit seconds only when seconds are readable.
3.00
